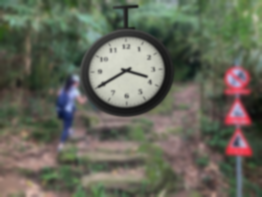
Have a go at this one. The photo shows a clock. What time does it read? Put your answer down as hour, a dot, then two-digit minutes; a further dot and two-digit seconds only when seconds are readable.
3.40
